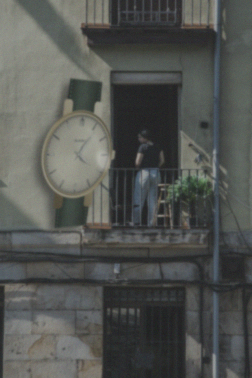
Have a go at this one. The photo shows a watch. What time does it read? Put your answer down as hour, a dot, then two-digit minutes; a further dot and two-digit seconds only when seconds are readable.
4.06
